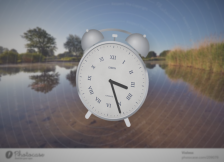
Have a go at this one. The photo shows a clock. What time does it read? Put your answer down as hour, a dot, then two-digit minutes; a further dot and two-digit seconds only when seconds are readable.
3.26
